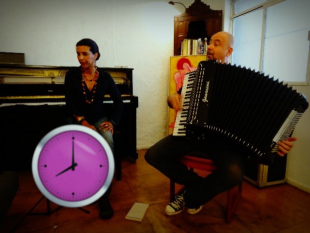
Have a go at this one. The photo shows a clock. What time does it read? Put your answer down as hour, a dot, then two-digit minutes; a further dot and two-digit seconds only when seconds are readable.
8.00
